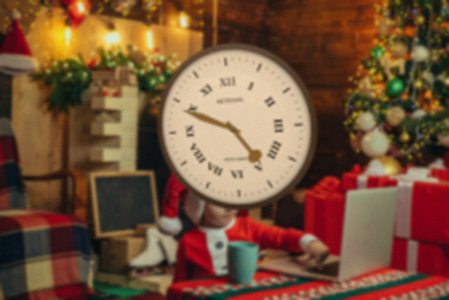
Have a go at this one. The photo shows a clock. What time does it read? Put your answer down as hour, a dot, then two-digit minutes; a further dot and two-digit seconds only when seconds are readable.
4.49
